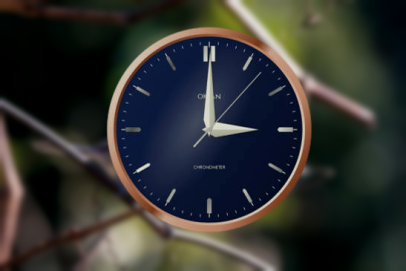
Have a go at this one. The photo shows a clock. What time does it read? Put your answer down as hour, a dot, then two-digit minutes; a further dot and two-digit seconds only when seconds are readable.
3.00.07
